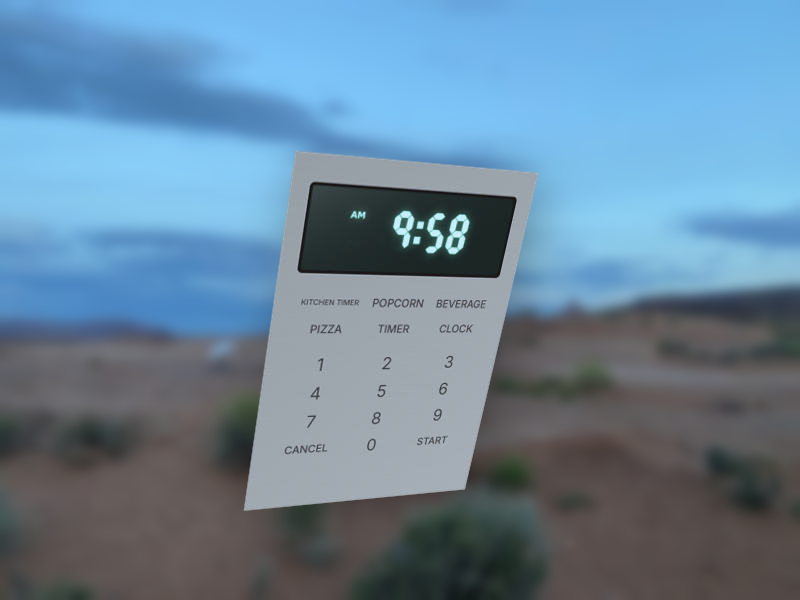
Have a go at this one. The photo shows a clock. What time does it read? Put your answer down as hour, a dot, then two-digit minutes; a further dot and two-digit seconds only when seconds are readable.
9.58
